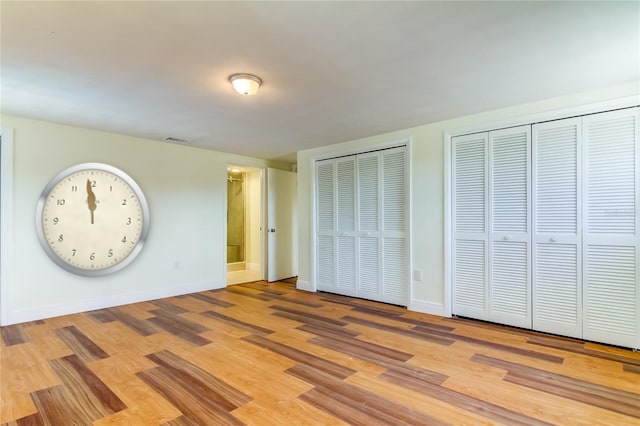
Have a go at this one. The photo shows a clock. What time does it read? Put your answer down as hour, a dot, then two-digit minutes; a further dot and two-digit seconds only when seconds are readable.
11.59
